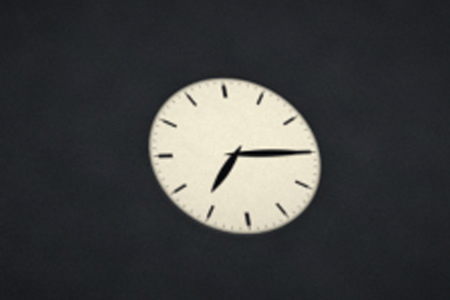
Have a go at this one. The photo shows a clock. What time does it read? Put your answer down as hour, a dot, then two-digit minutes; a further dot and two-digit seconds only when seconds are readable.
7.15
